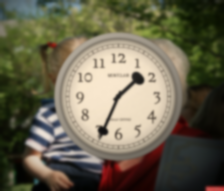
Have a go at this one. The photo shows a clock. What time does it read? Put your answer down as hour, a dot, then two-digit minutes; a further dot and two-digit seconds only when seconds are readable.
1.34
